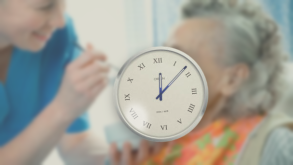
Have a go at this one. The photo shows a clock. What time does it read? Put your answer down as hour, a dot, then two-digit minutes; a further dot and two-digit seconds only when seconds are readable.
12.08
